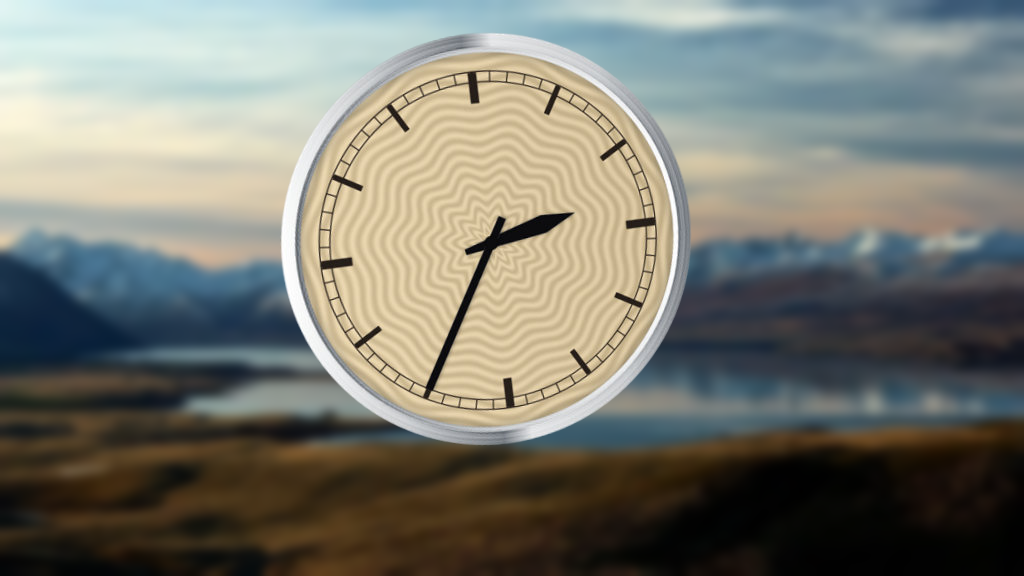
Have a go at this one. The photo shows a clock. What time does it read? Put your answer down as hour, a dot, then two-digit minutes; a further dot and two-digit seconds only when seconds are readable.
2.35
